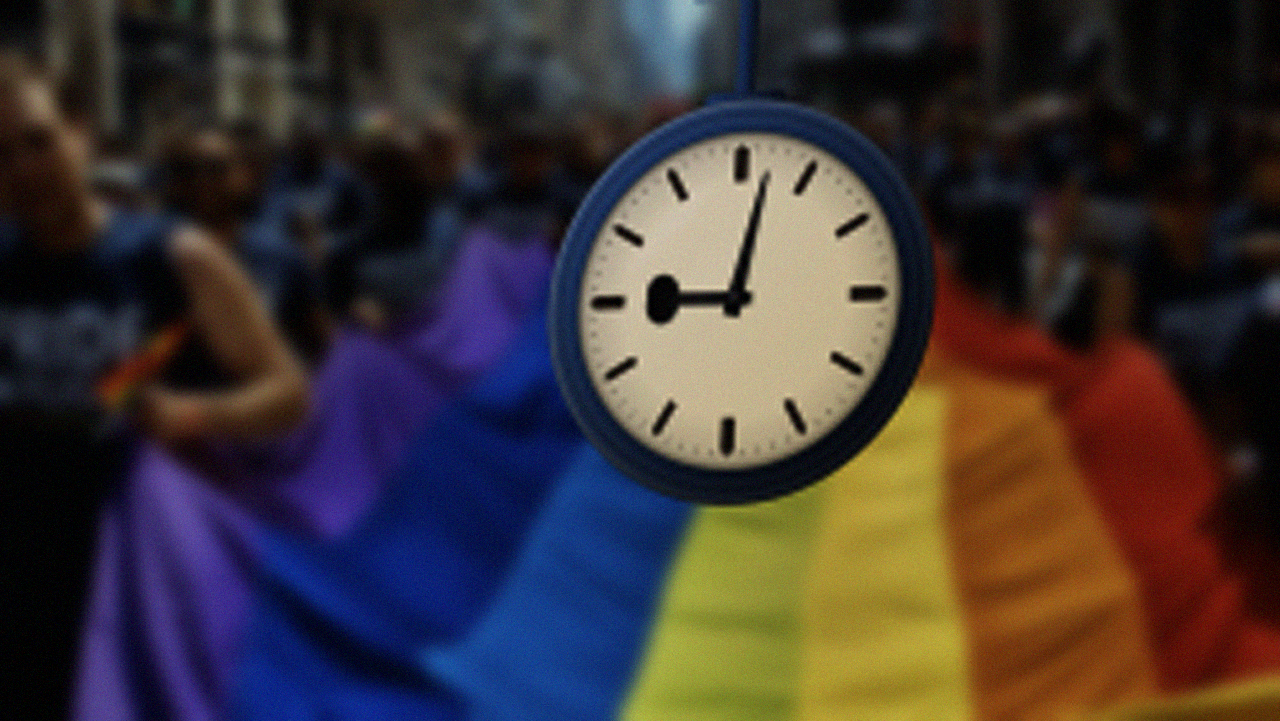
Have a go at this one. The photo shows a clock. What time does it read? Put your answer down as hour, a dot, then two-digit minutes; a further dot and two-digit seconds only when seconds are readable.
9.02
